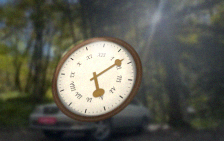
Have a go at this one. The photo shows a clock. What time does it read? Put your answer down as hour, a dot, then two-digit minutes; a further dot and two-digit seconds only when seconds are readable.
5.08
